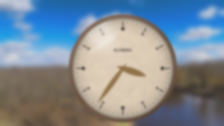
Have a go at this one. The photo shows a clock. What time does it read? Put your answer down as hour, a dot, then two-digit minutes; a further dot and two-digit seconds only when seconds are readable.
3.36
